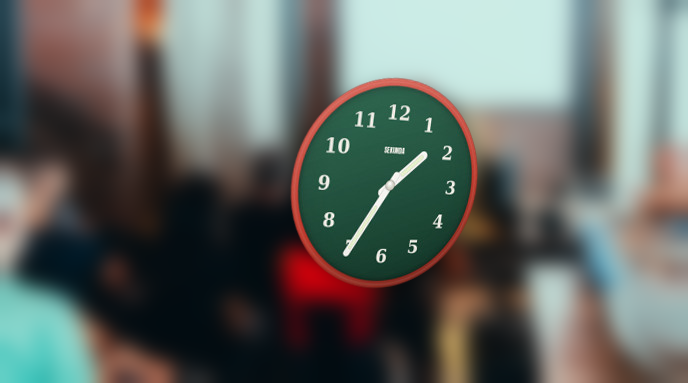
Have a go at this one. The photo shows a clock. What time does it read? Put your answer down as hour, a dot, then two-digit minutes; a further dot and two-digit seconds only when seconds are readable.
1.35
